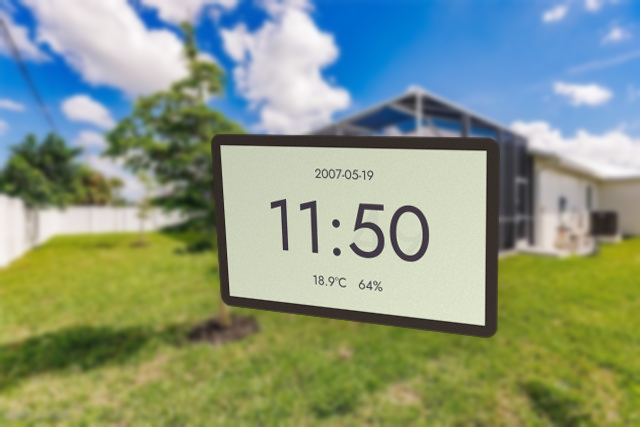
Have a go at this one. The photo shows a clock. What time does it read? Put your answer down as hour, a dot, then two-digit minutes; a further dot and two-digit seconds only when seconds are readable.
11.50
